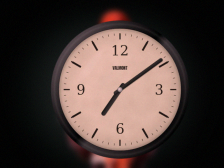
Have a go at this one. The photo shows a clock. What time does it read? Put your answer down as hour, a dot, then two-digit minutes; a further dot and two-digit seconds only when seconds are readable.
7.09
